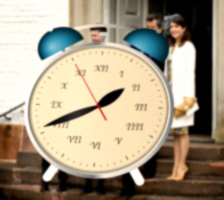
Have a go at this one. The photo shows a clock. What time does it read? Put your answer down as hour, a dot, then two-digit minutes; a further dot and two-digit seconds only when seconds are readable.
1.40.55
